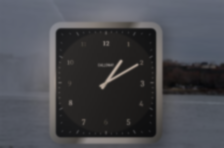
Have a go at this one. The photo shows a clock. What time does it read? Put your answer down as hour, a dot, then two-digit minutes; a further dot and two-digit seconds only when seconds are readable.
1.10
